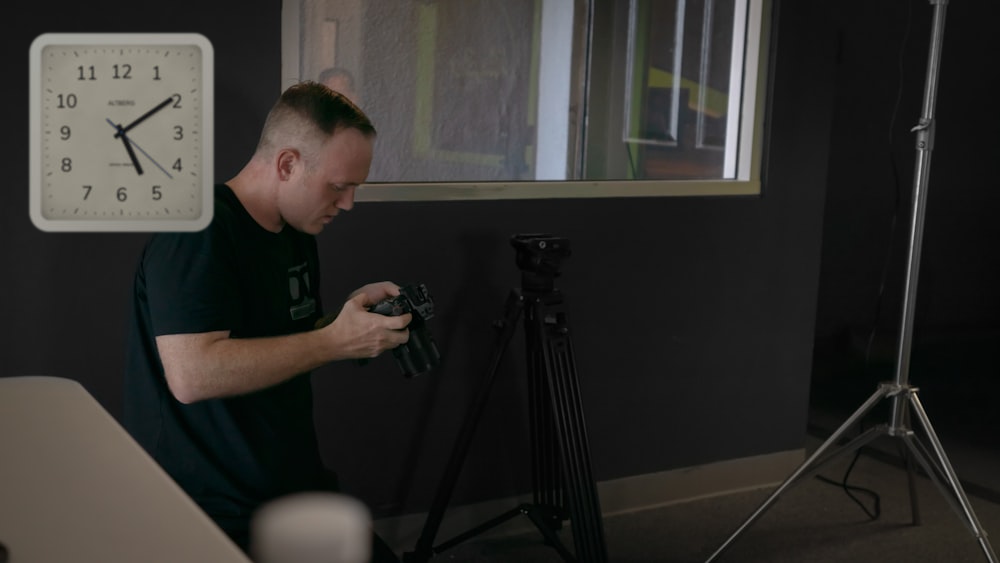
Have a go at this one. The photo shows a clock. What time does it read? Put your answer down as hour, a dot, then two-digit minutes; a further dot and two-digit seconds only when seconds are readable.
5.09.22
